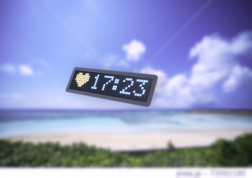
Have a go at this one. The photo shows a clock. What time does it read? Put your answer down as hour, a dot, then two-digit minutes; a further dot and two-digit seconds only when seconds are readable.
17.23
